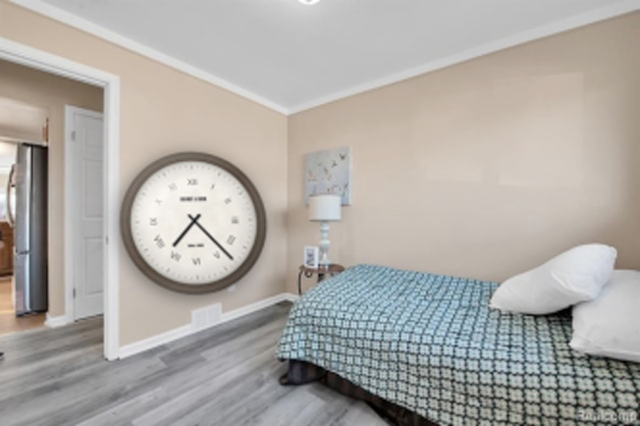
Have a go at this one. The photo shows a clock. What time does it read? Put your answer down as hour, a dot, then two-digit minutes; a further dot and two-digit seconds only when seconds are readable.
7.23
